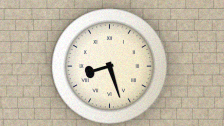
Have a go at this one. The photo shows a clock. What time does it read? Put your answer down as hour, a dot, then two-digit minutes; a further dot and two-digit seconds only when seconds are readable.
8.27
